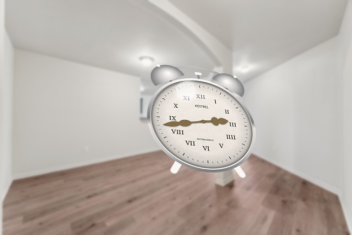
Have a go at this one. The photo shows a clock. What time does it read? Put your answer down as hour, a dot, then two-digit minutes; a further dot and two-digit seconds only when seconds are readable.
2.43
